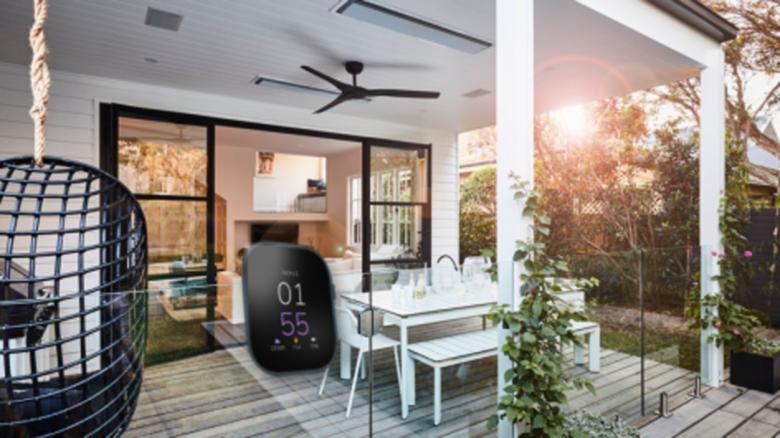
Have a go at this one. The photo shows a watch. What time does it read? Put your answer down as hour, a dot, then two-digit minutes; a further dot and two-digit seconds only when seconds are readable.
1.55
